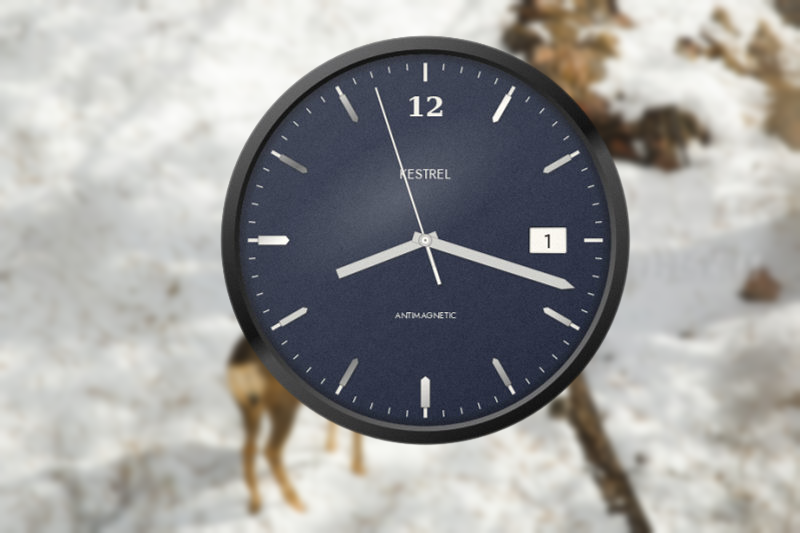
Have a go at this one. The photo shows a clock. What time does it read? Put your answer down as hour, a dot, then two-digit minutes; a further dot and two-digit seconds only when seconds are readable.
8.17.57
